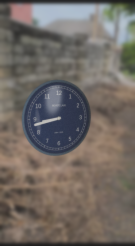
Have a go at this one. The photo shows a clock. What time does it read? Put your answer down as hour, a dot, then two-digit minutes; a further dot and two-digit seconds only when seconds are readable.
8.43
